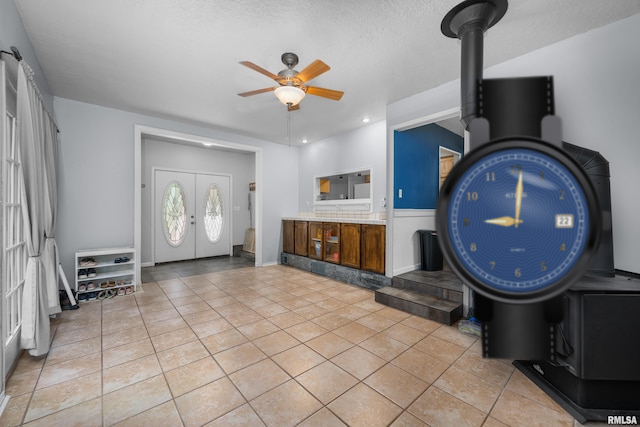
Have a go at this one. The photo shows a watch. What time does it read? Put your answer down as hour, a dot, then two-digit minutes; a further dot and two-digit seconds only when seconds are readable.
9.01
